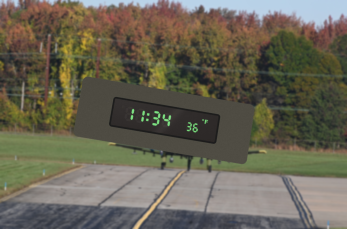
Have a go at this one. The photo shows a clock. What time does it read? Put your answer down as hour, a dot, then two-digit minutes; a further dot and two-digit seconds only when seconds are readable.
11.34
